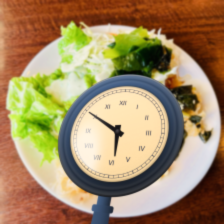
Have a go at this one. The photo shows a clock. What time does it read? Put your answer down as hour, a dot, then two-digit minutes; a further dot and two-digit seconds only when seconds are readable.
5.50
